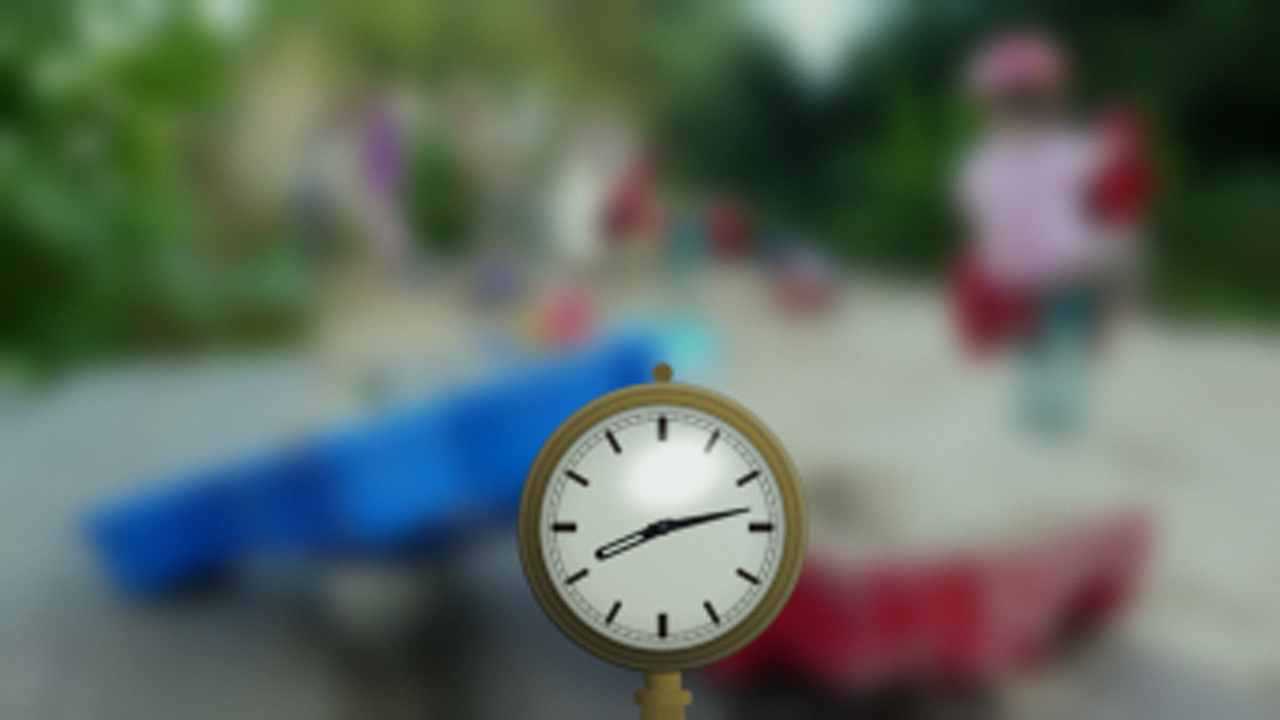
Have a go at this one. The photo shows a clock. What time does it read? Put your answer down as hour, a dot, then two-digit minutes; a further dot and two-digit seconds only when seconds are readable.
8.13
